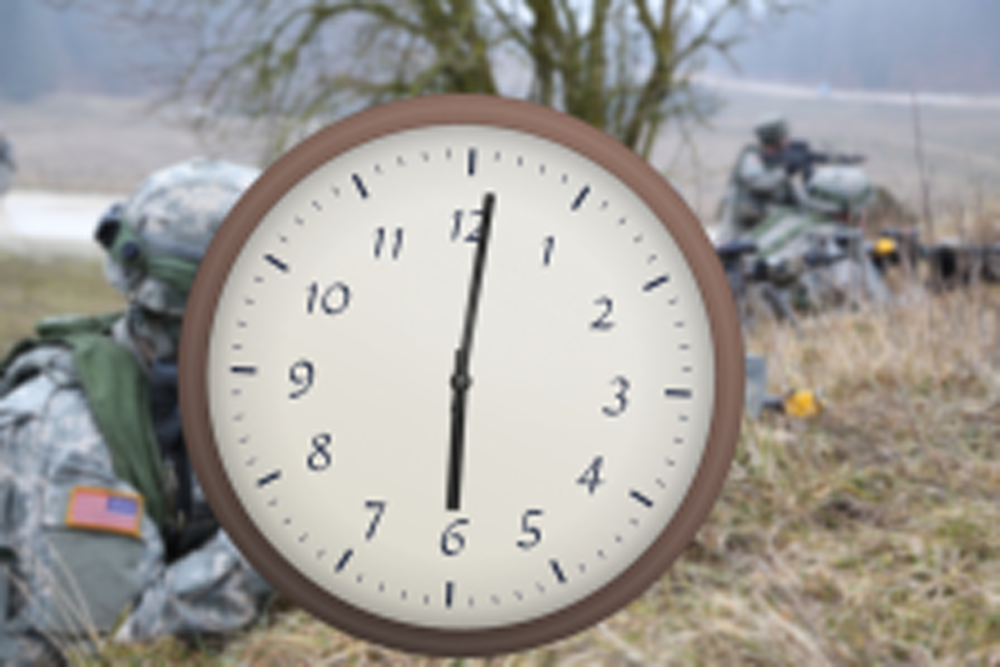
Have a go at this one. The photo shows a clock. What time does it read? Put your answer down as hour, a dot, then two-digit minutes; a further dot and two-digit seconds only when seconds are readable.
6.01
